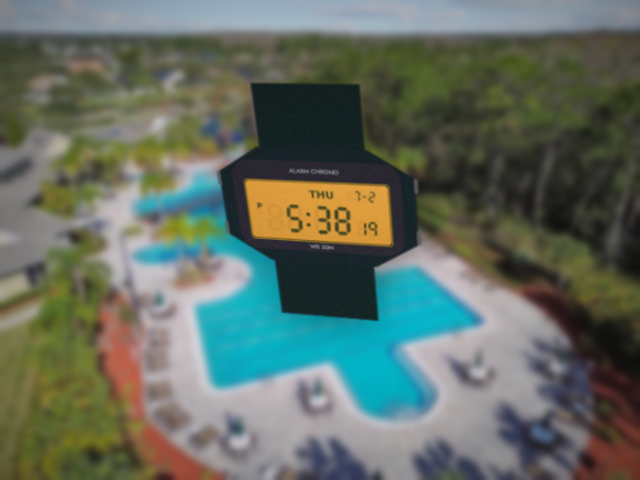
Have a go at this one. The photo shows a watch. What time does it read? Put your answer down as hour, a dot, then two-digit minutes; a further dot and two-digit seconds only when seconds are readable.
5.38.19
